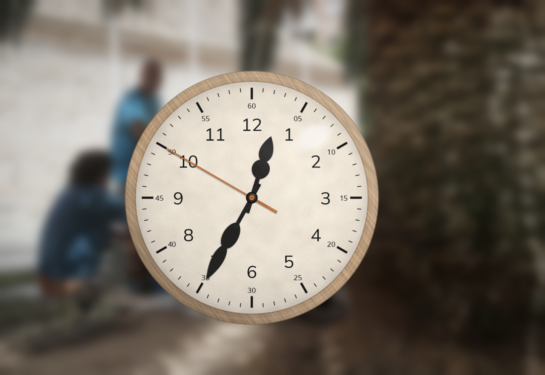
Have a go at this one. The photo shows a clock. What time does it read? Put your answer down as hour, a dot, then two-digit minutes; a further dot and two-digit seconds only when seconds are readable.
12.34.50
